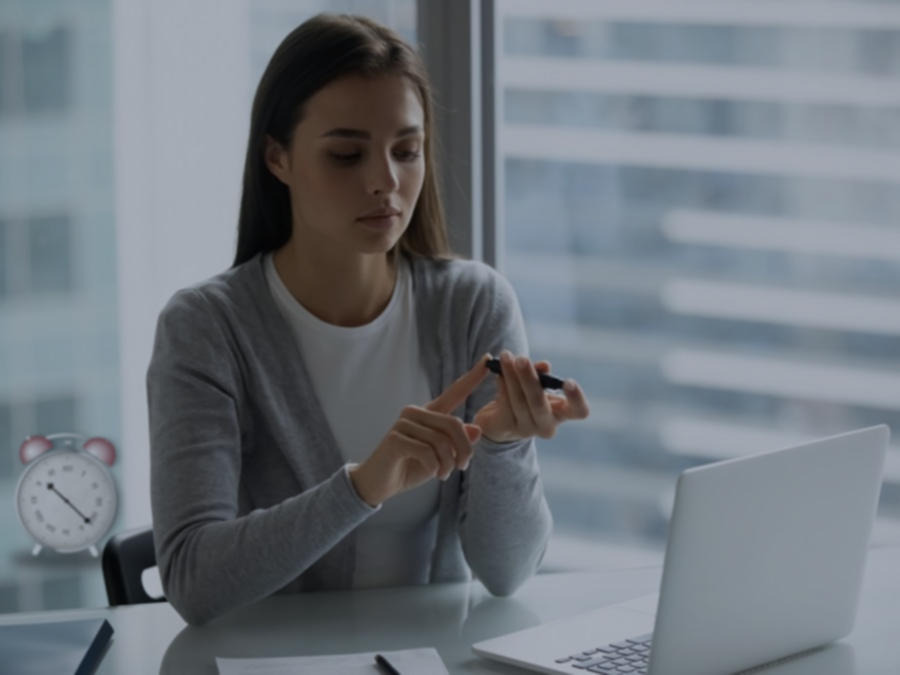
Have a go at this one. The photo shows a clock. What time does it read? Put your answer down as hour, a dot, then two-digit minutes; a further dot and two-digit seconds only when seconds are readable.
10.22
